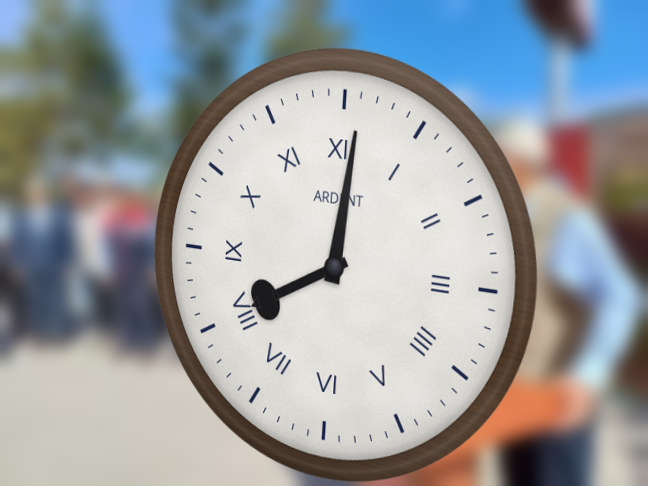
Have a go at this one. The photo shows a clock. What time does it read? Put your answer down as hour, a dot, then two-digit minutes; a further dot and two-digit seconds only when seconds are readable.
8.01
